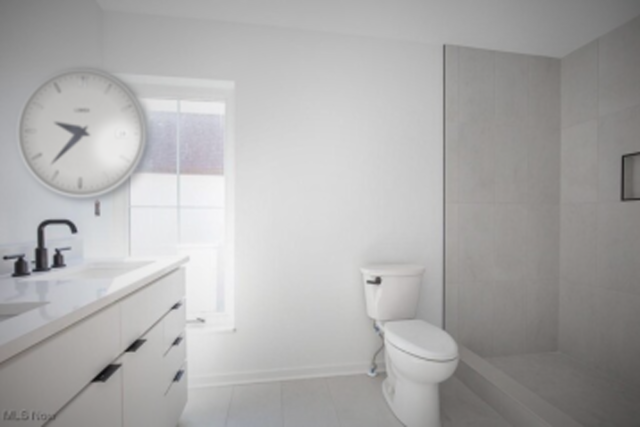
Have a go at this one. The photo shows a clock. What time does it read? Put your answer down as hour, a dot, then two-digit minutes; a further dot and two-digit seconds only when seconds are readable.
9.37
